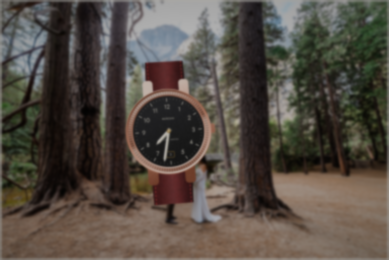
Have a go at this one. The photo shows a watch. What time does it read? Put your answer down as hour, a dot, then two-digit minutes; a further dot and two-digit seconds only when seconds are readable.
7.32
